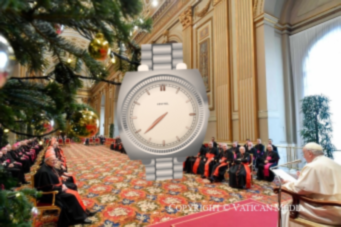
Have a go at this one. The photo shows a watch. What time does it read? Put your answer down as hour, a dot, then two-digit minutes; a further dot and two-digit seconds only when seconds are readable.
7.38
